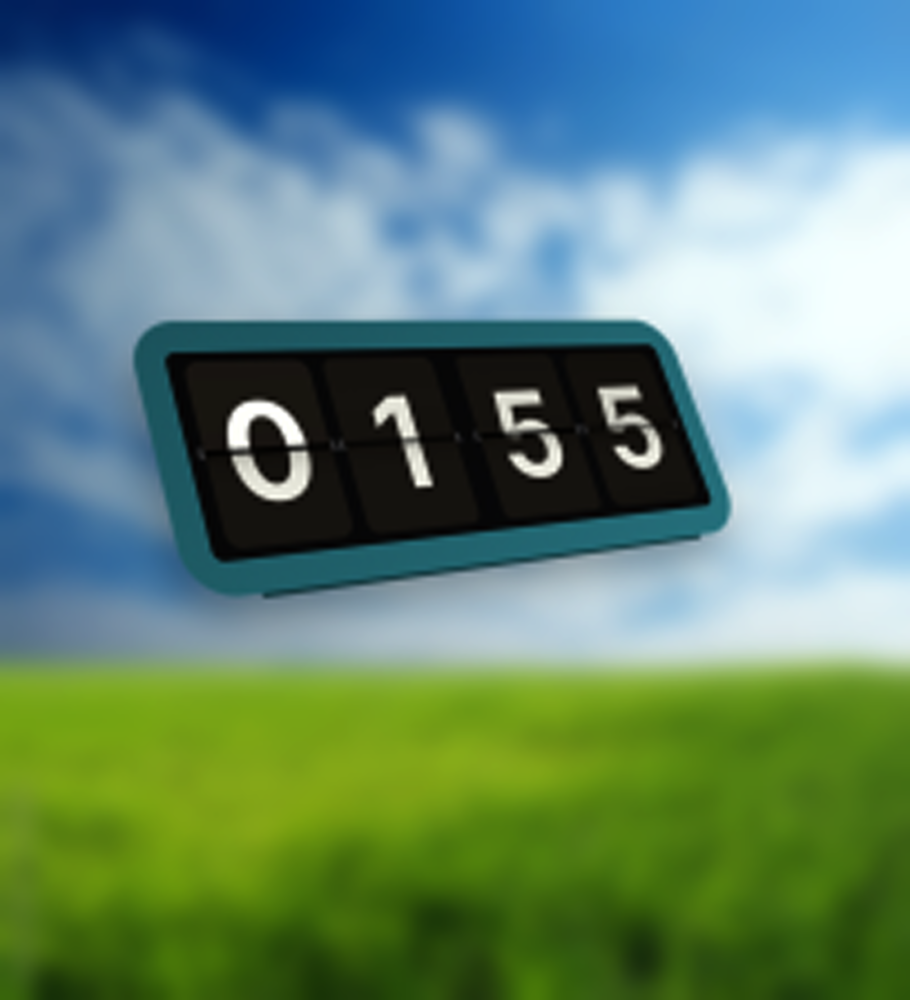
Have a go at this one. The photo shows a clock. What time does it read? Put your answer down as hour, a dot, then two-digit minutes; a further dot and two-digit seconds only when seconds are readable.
1.55
